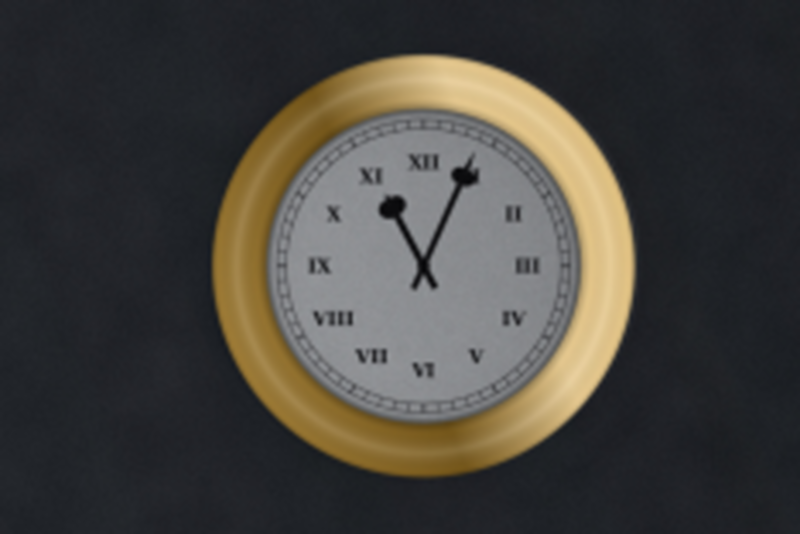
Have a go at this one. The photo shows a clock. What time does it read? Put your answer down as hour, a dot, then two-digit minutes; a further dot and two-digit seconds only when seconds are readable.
11.04
